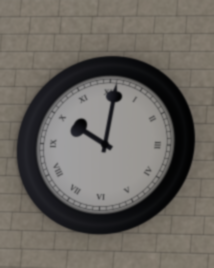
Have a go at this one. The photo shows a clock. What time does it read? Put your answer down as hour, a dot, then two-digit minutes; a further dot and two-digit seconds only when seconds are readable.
10.01
